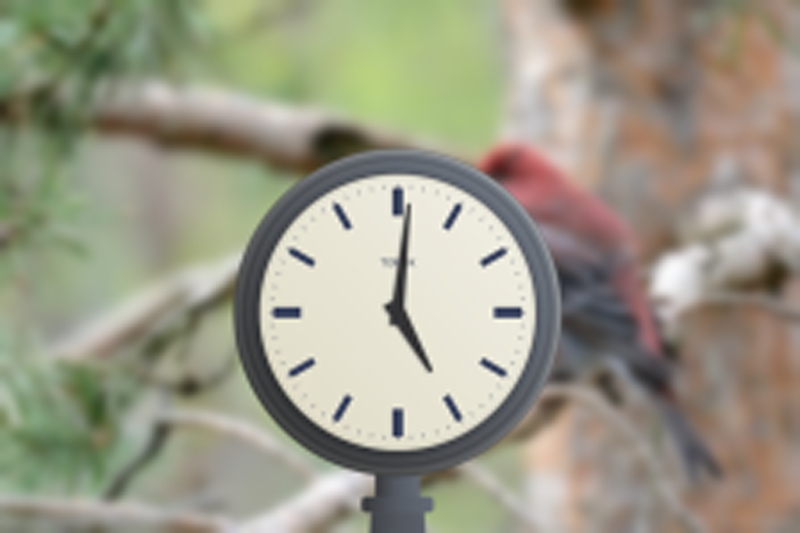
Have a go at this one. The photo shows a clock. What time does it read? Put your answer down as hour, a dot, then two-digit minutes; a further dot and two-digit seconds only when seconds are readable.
5.01
